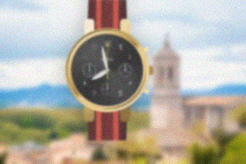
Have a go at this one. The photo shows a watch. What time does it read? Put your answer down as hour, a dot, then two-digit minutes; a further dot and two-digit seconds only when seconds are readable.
7.58
